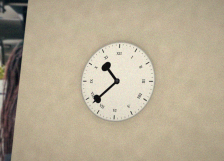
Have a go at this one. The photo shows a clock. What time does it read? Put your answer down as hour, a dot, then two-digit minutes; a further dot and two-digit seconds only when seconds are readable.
10.38
